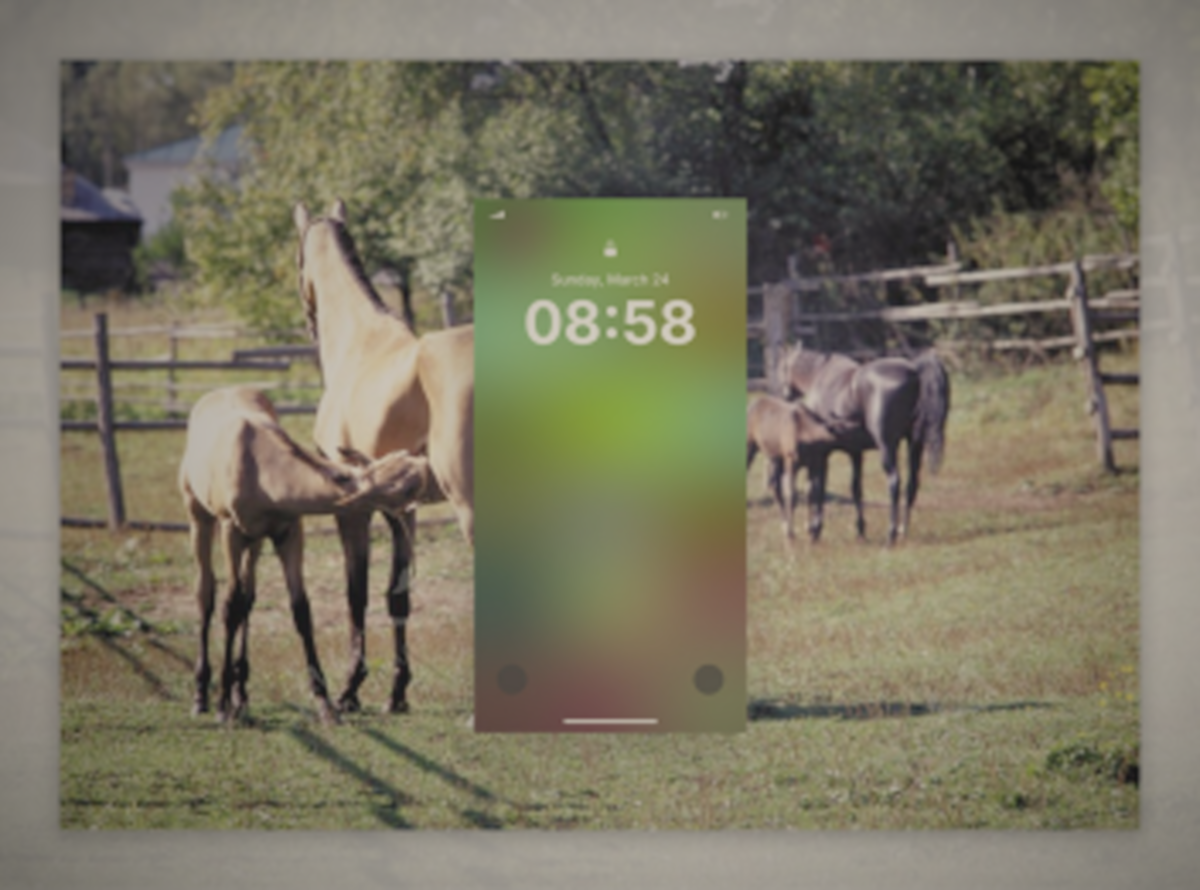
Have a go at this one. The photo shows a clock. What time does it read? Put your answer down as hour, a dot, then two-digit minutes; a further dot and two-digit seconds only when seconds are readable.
8.58
